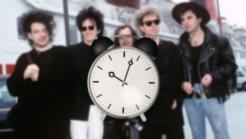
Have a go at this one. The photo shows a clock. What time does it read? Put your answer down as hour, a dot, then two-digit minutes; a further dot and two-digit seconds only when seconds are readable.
10.03
